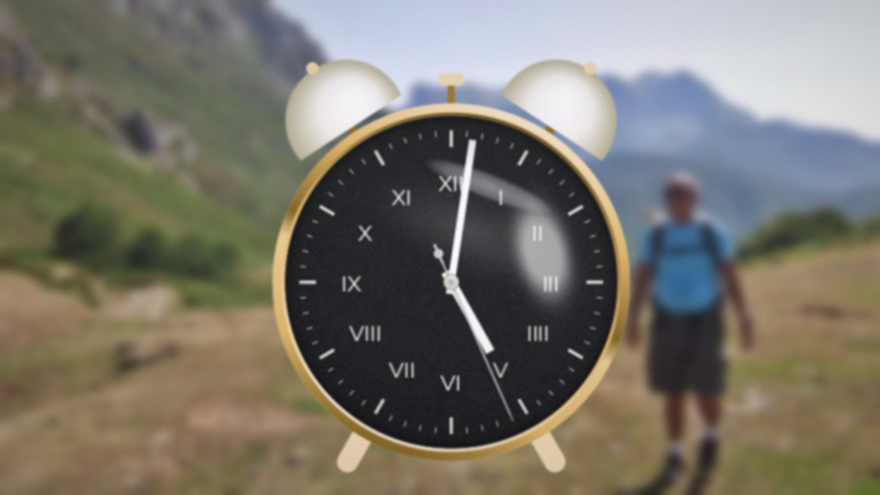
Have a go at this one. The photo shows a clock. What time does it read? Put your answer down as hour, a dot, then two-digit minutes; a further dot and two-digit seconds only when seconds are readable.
5.01.26
